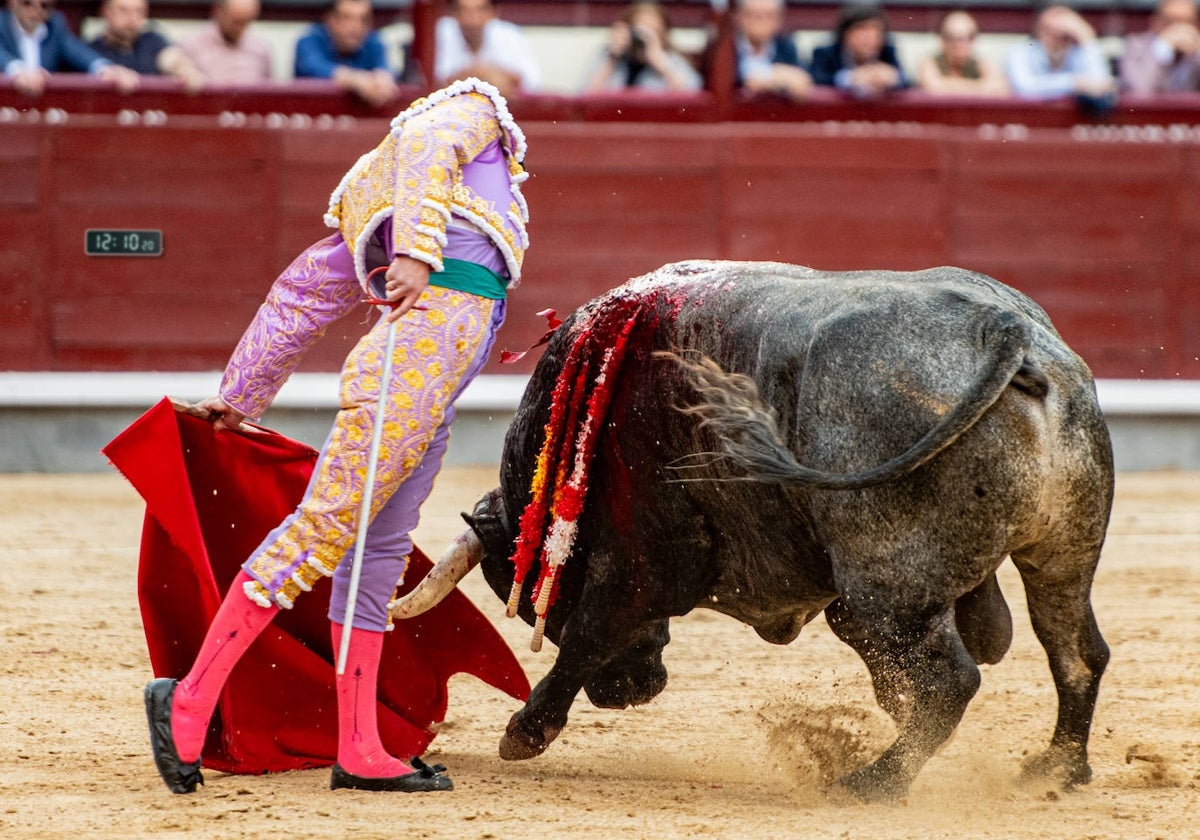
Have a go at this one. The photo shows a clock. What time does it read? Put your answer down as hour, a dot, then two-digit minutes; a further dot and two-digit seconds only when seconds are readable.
12.10
